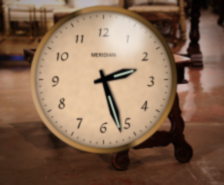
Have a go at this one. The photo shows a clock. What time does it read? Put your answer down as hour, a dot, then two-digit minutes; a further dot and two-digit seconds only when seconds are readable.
2.27
